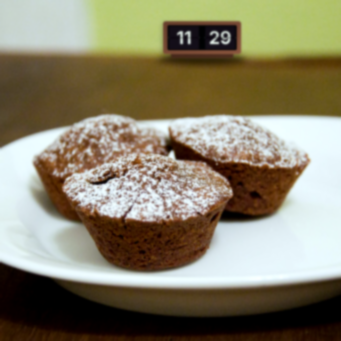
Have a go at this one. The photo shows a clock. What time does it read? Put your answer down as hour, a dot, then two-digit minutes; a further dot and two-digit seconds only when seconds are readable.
11.29
